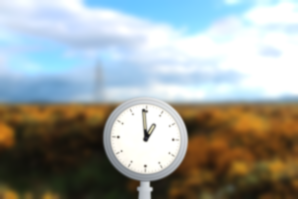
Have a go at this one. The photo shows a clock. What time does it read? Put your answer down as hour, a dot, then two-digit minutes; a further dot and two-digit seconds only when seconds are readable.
12.59
